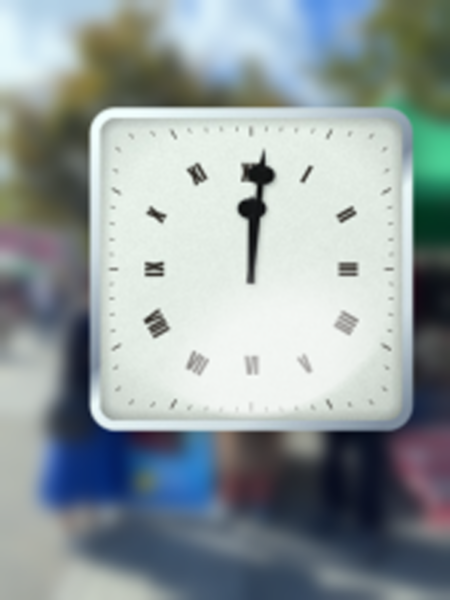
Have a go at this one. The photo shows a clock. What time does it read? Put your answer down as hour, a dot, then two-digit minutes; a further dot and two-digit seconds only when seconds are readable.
12.01
